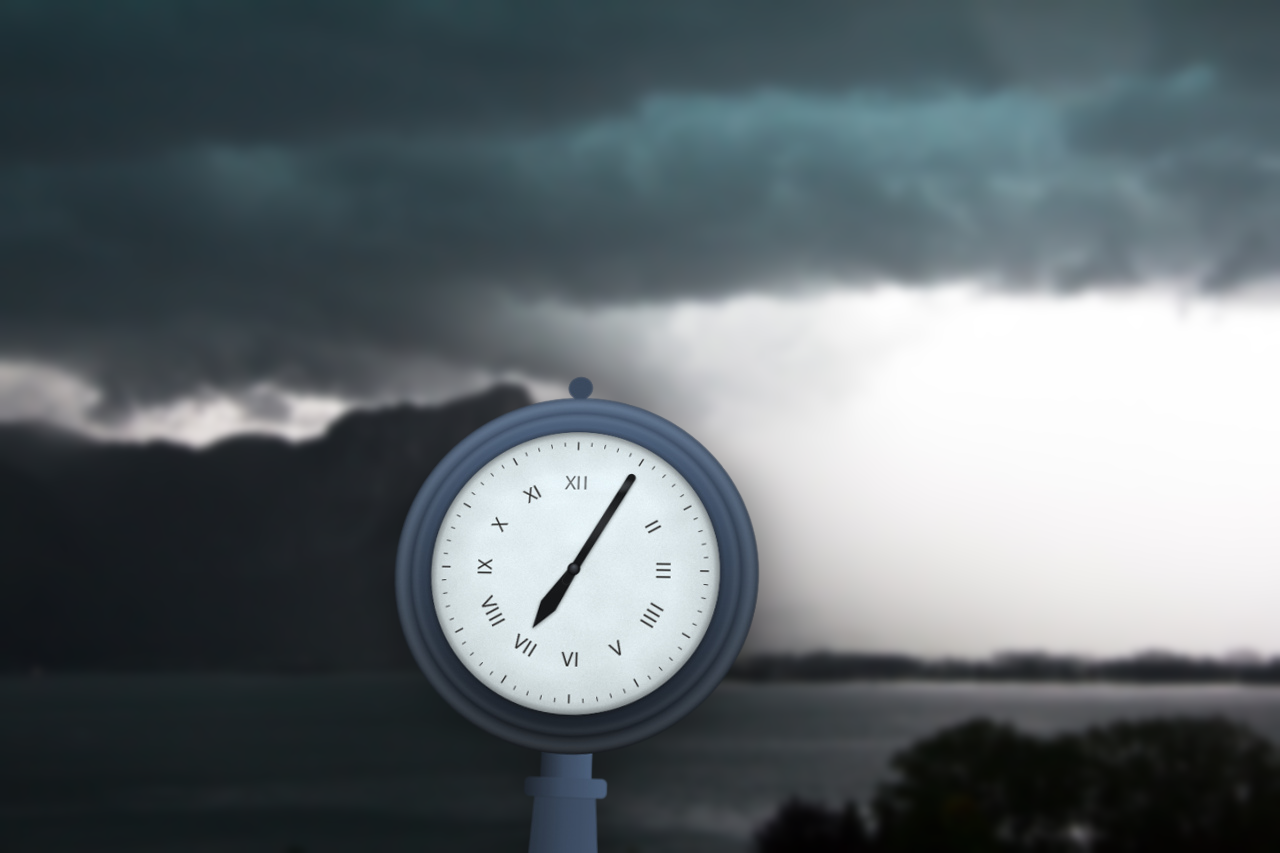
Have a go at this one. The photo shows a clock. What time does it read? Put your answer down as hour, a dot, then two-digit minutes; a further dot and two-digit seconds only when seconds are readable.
7.05
